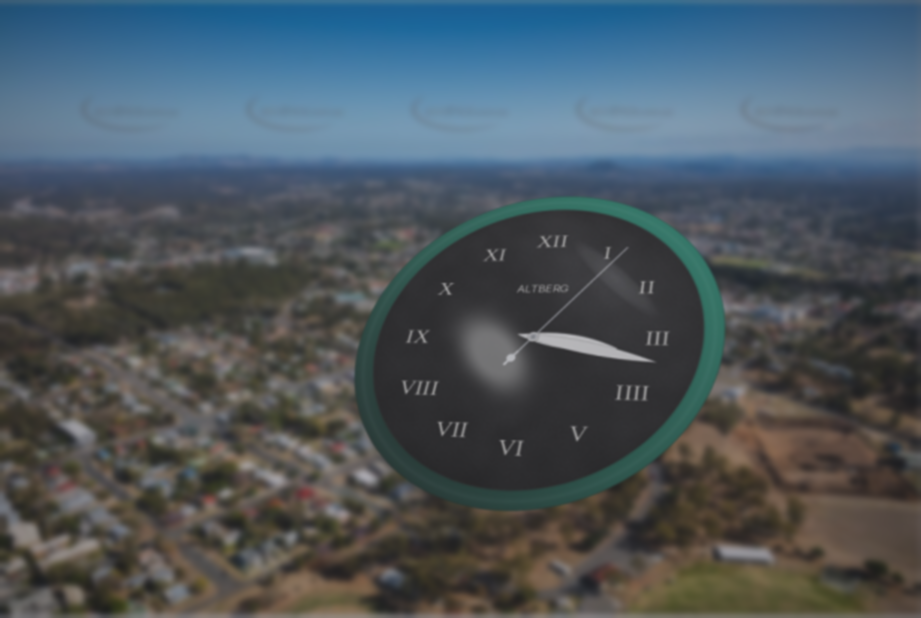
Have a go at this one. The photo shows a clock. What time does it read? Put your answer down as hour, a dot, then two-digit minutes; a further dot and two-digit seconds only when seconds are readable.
3.17.06
